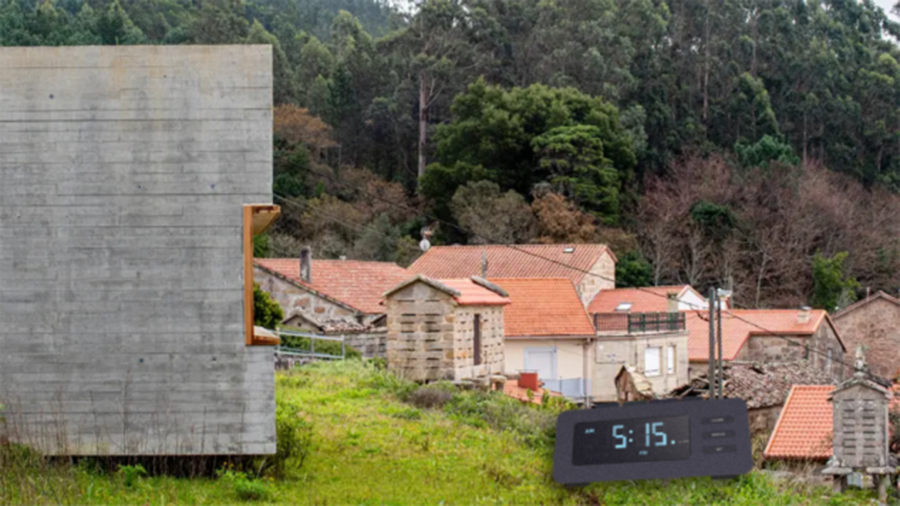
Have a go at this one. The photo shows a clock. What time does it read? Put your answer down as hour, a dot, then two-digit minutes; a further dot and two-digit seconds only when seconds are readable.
5.15
